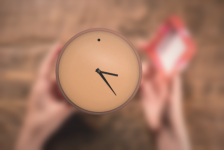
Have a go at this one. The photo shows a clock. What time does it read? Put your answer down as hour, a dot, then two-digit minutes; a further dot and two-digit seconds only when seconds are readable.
3.24
